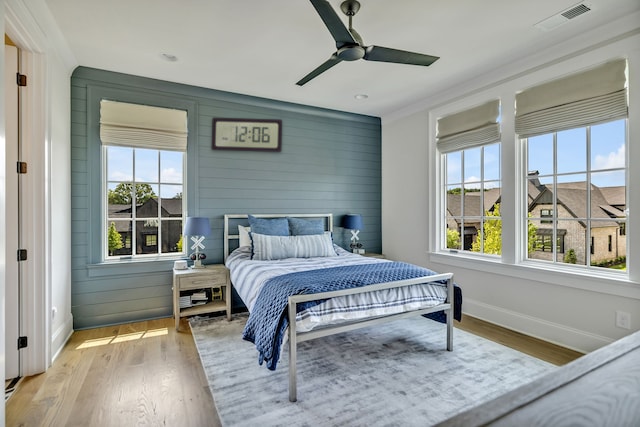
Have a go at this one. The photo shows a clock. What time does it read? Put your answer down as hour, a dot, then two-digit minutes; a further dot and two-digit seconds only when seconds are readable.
12.06
